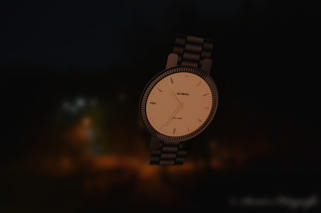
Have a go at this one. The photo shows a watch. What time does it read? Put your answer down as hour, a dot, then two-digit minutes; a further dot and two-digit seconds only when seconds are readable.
10.34
